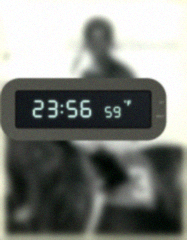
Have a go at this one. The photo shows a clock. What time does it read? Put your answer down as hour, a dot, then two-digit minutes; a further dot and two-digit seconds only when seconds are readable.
23.56
